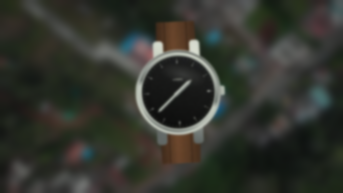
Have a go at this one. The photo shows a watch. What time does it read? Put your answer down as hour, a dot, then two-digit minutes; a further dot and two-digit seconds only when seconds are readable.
1.38
